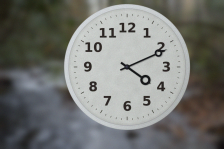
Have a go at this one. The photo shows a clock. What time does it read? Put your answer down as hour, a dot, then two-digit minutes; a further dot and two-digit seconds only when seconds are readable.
4.11
